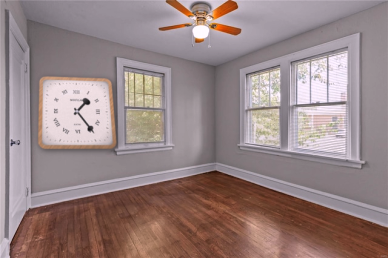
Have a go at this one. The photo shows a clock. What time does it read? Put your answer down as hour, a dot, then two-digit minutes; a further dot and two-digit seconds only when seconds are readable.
1.24
